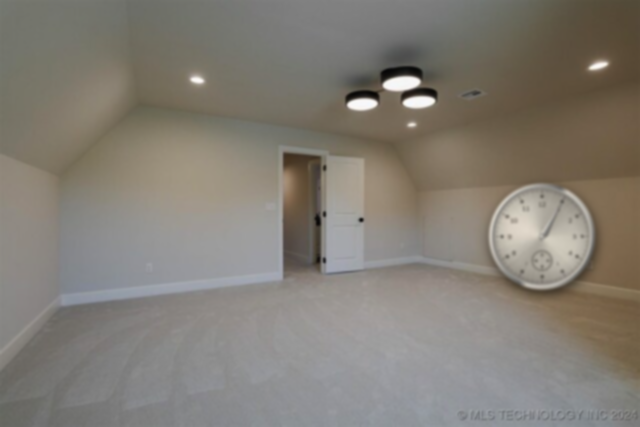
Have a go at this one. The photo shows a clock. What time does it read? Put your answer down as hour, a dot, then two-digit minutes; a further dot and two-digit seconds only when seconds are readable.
1.05
